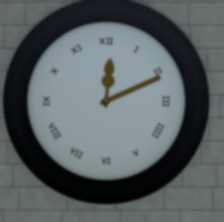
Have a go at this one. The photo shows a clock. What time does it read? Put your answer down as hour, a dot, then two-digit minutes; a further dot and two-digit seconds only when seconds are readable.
12.11
